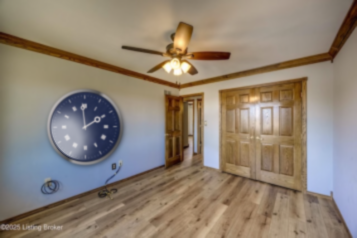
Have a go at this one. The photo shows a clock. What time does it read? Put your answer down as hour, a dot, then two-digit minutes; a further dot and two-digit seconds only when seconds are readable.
1.59
